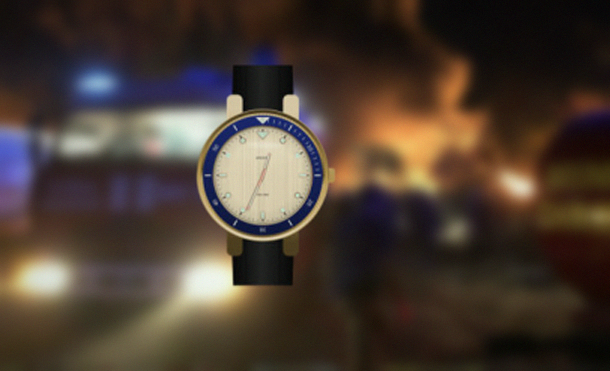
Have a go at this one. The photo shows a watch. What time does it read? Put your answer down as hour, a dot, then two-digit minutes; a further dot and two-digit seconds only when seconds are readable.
12.34
